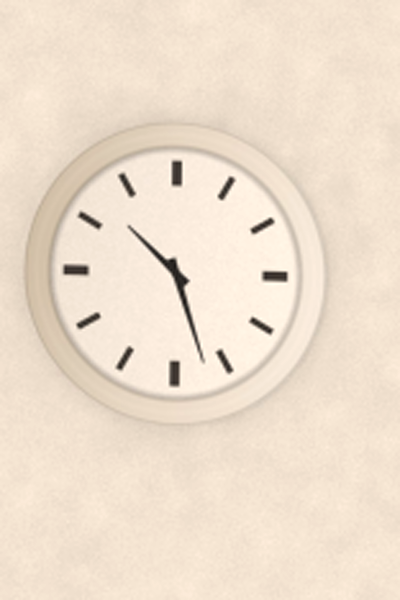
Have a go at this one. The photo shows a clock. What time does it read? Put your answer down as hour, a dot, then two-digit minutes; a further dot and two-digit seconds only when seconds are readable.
10.27
